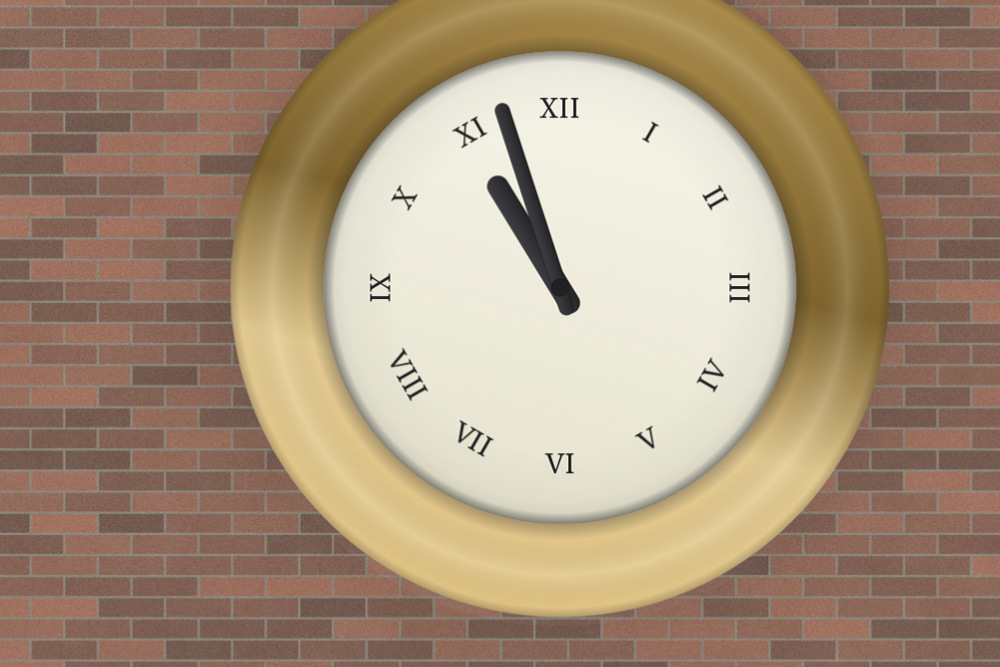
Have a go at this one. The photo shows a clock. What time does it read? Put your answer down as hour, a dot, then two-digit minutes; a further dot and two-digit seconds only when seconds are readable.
10.57
